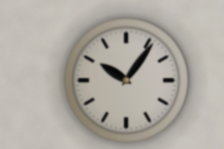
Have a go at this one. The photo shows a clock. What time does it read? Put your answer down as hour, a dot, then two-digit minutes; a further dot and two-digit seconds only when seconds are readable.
10.06
